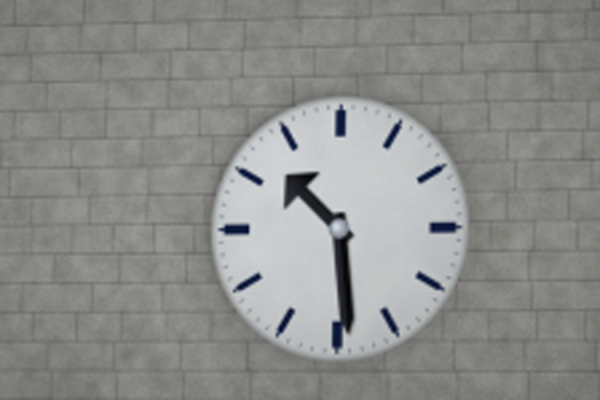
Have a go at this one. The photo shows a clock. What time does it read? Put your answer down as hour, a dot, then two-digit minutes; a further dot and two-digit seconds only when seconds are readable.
10.29
